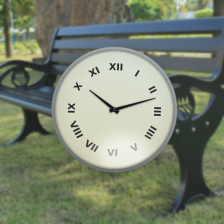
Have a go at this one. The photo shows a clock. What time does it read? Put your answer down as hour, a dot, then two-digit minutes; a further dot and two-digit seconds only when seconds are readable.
10.12
